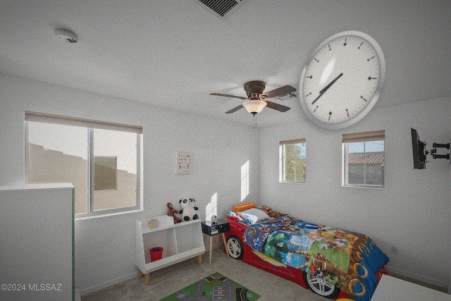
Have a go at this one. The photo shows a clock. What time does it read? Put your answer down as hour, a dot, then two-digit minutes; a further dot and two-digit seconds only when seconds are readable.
7.37
